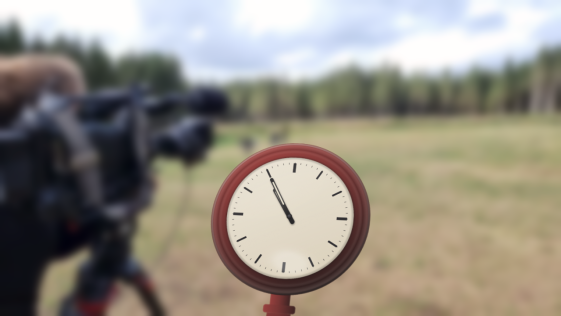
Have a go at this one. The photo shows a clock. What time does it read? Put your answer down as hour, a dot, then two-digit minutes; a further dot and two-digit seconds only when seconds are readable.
10.55
